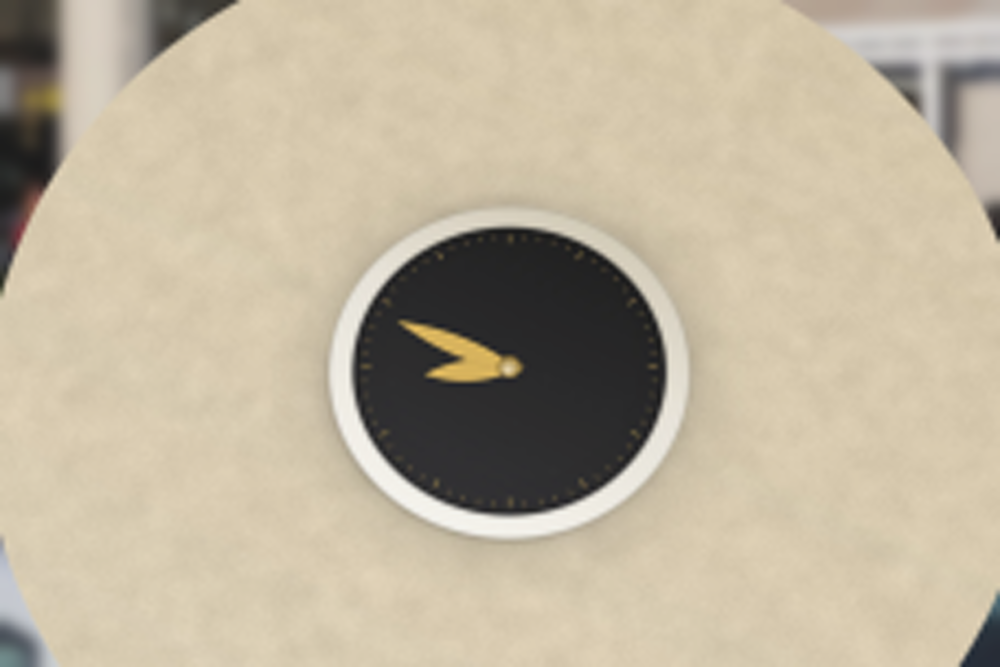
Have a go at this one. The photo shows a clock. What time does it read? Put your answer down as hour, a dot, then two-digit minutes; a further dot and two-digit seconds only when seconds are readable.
8.49
